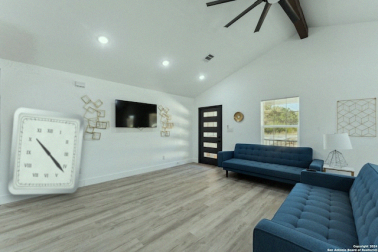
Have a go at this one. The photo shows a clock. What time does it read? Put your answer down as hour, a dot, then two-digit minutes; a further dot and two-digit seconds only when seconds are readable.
10.22
